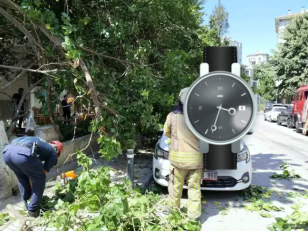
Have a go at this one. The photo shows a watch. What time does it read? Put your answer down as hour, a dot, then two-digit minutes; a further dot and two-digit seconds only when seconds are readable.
3.33
